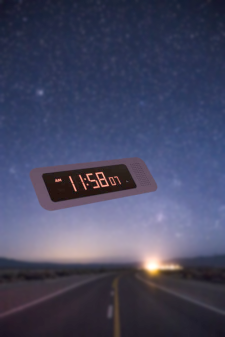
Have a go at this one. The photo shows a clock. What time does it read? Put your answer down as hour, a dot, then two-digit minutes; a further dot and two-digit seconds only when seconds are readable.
11.58.07
